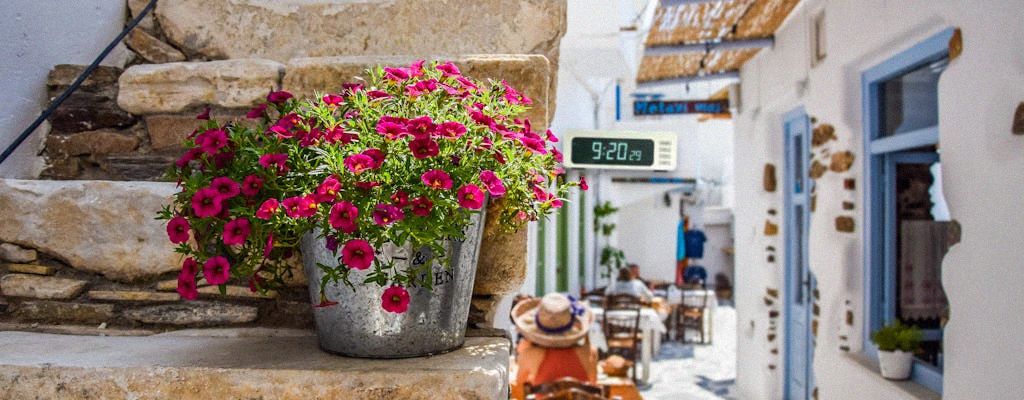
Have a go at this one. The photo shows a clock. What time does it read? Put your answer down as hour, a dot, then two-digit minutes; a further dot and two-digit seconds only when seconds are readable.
9.20
